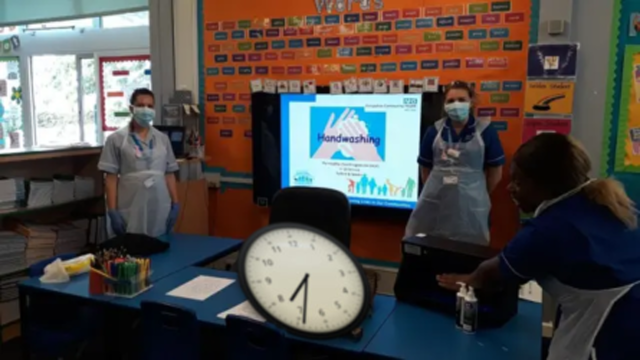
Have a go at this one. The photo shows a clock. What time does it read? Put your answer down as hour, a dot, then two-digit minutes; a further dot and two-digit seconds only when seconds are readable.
7.34
